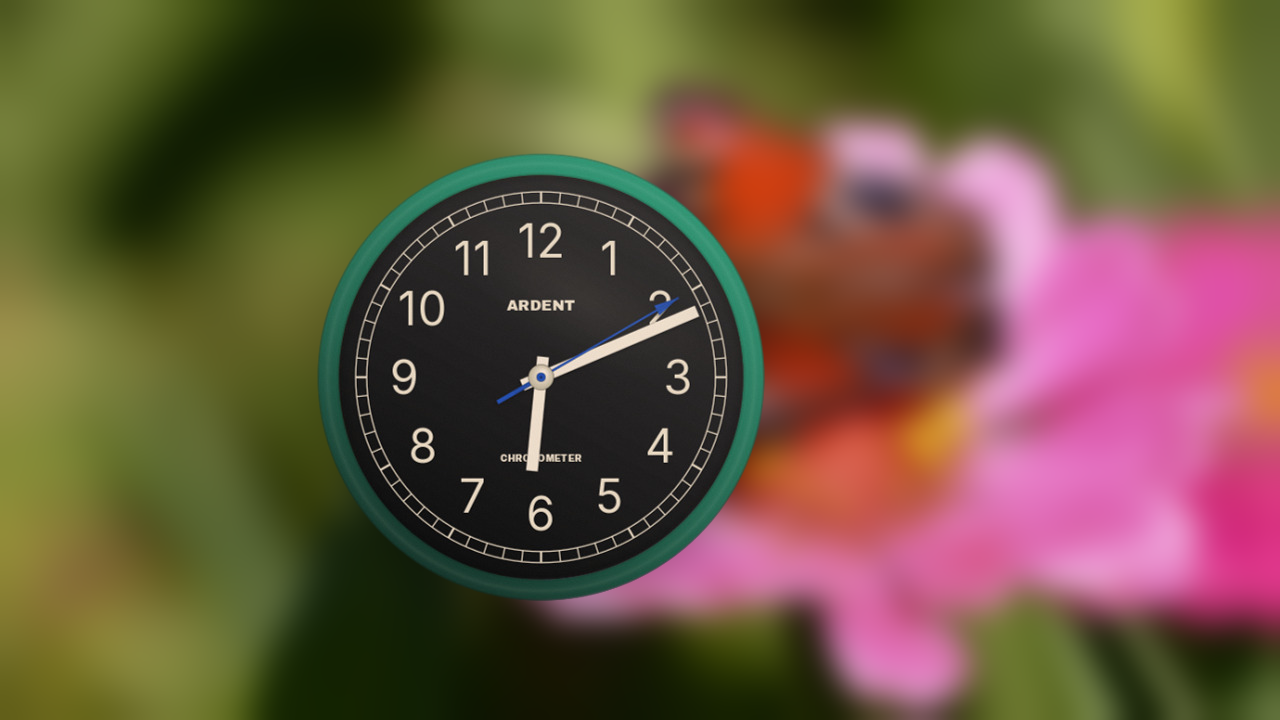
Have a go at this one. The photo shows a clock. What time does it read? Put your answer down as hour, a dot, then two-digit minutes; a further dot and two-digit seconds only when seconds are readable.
6.11.10
